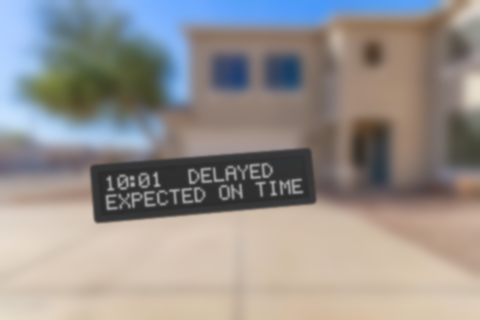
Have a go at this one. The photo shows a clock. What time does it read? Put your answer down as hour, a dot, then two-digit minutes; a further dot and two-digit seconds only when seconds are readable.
10.01
